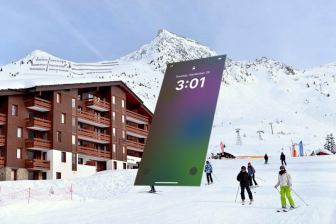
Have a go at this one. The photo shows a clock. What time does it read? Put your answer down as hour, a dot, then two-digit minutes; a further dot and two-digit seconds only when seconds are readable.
3.01
